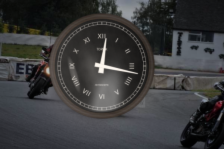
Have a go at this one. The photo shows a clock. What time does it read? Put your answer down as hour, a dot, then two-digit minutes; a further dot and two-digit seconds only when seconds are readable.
12.17
